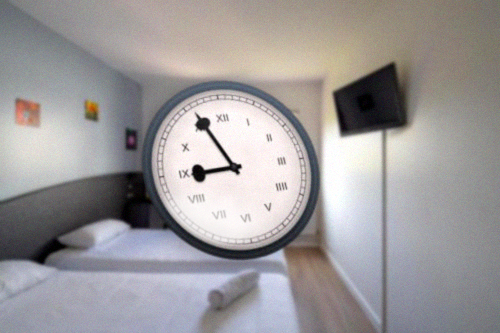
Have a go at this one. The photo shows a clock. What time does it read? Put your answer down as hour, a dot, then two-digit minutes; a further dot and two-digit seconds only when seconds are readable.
8.56
